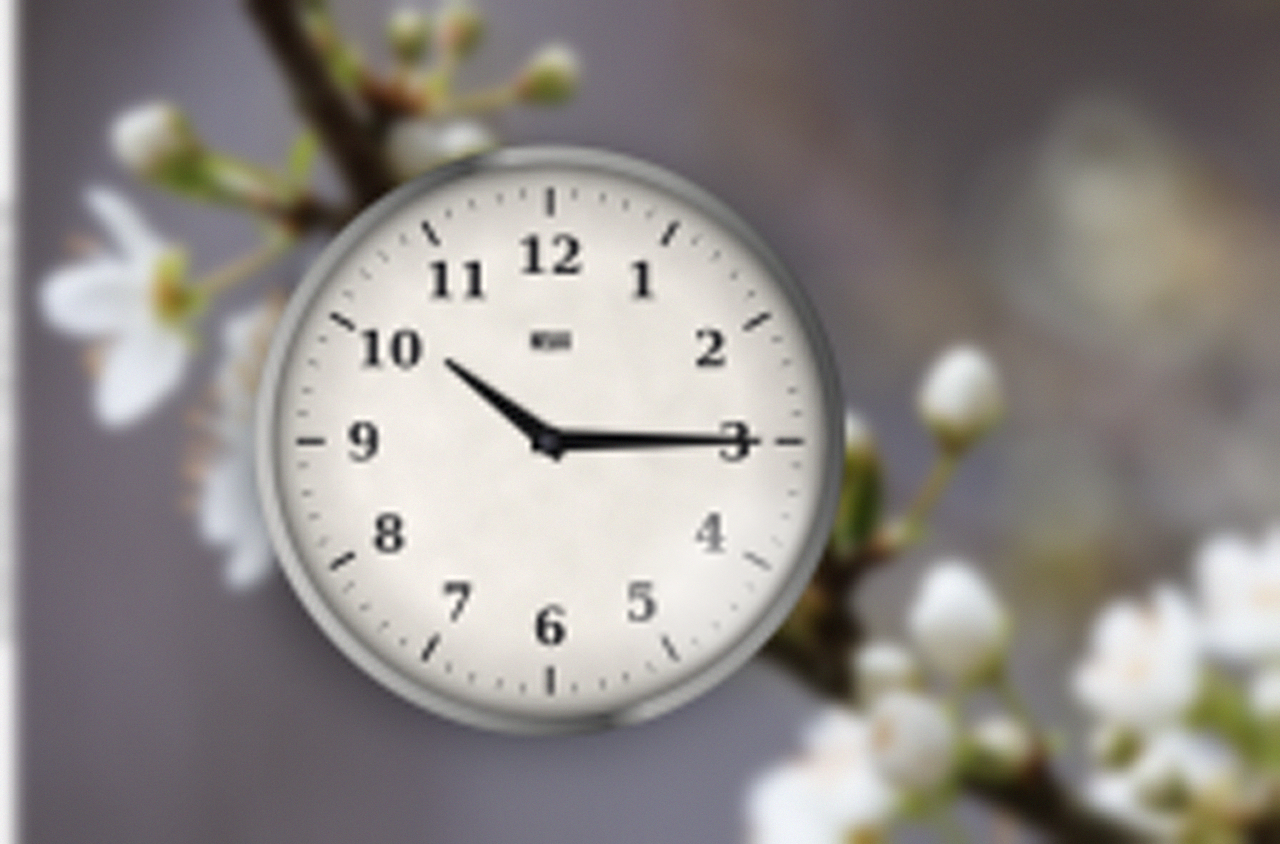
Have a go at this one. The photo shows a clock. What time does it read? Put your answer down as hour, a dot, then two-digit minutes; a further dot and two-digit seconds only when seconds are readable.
10.15
